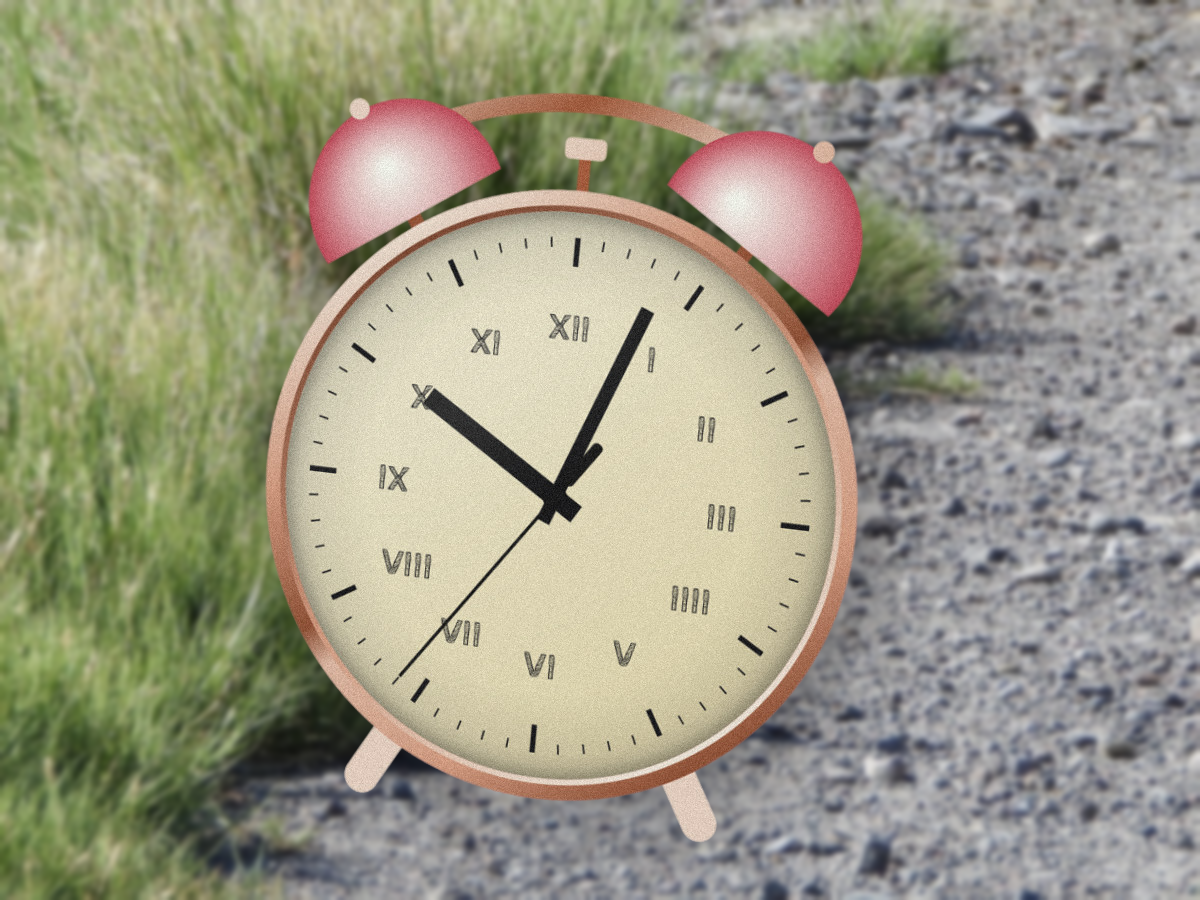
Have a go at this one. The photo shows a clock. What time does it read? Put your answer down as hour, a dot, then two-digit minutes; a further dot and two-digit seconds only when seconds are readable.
10.03.36
